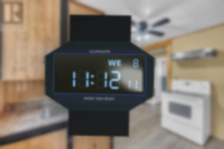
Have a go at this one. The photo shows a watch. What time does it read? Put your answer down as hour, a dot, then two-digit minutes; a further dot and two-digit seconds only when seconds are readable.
11.12
